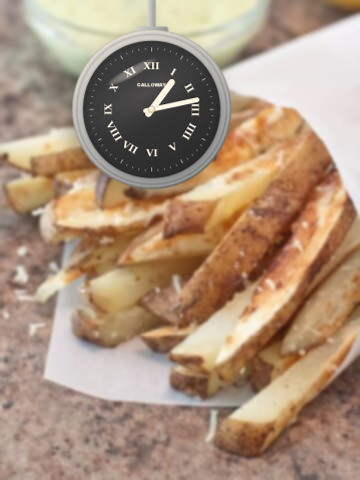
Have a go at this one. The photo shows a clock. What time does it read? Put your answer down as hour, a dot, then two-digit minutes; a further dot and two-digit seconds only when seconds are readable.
1.13
